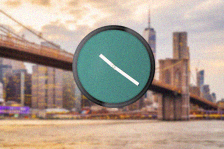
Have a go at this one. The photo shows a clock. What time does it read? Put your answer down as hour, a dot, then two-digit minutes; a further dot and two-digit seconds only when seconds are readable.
10.21
